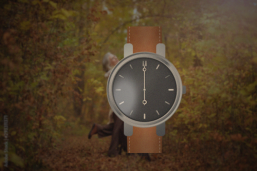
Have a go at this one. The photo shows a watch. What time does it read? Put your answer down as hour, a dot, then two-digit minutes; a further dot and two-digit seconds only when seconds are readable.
6.00
